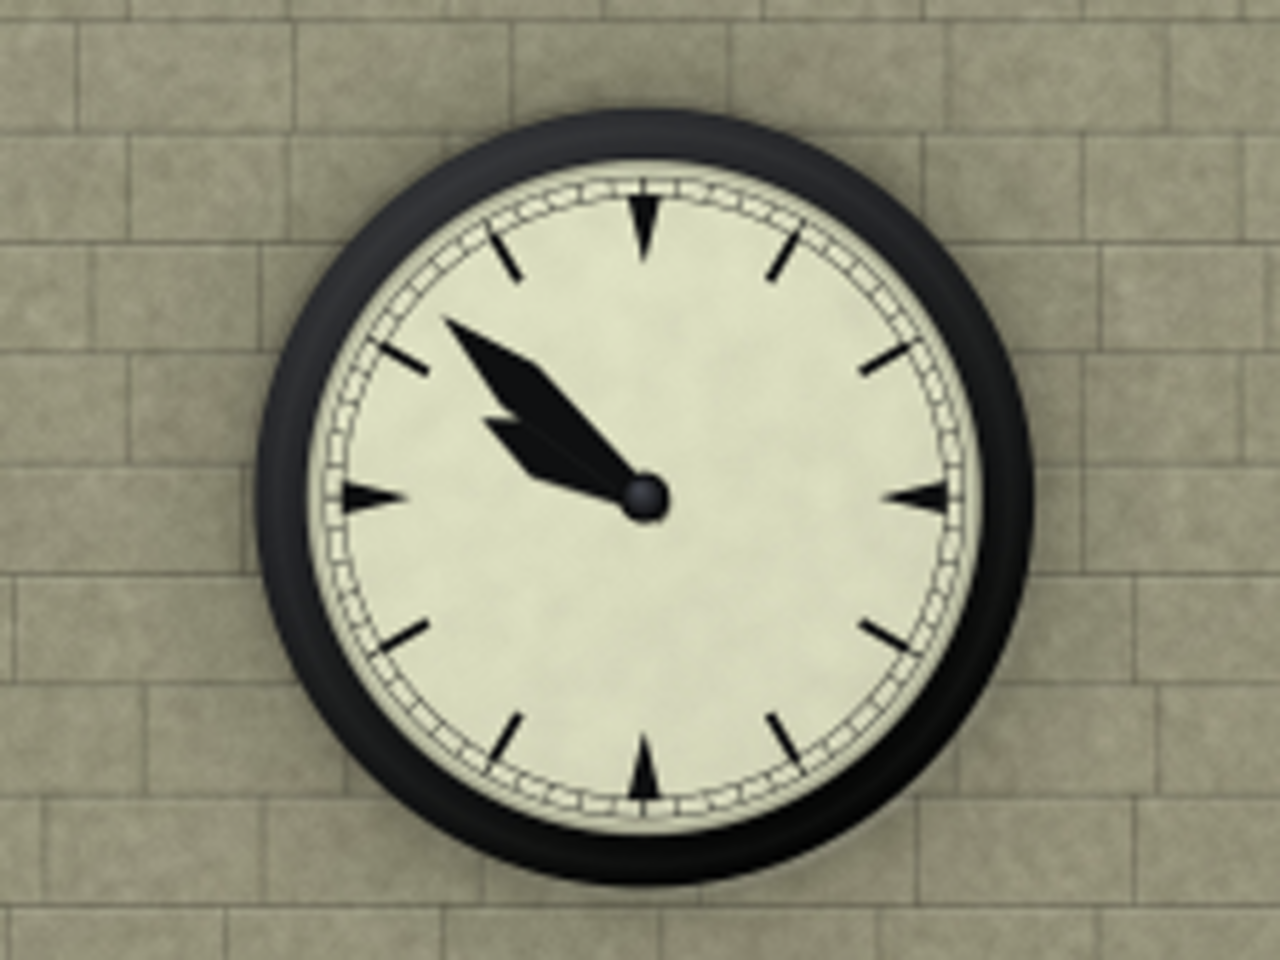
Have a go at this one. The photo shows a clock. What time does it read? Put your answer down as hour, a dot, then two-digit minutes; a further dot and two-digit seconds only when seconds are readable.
9.52
